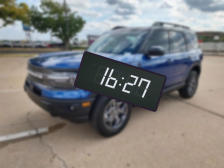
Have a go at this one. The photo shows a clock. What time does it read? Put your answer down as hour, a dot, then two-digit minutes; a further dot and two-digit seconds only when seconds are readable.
16.27
